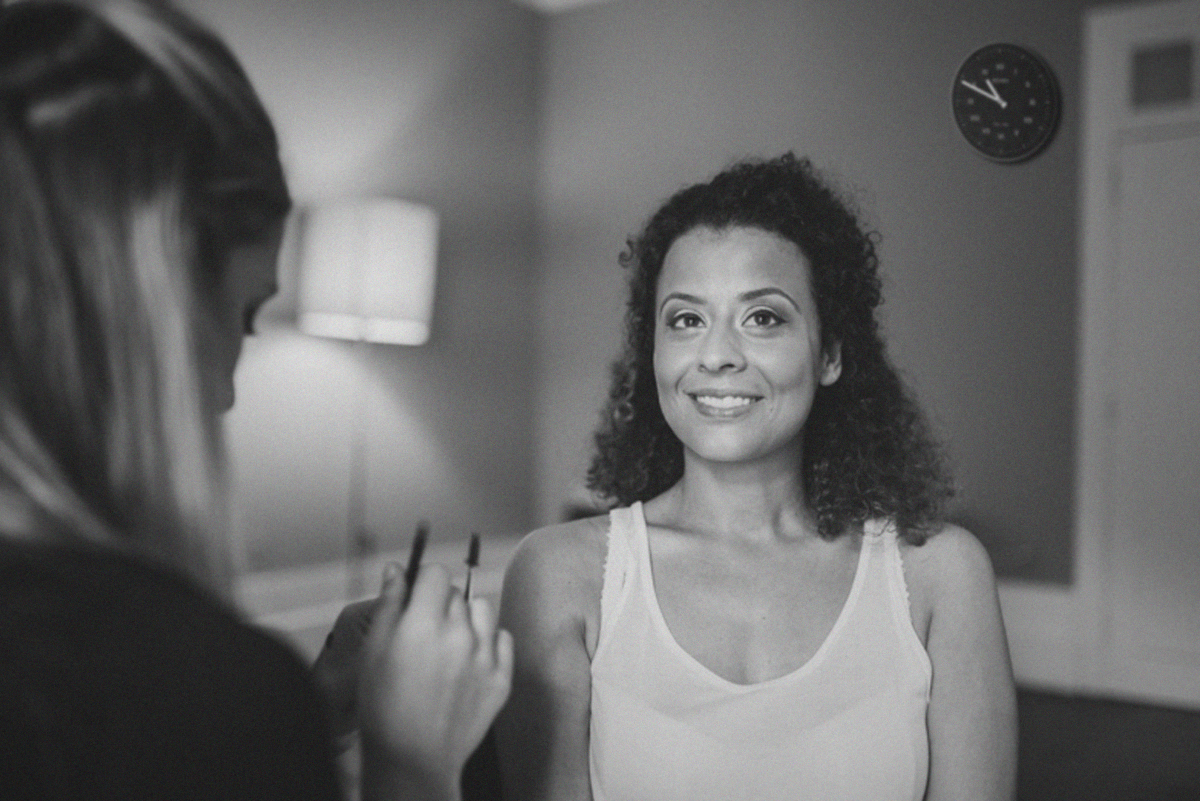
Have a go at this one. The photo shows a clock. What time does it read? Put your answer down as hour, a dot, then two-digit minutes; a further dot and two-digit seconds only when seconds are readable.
10.49
